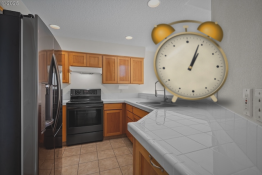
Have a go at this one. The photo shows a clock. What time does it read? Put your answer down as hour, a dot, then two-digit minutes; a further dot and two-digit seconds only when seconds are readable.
1.04
